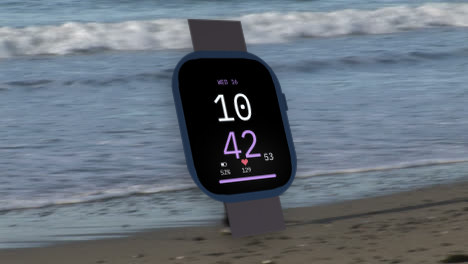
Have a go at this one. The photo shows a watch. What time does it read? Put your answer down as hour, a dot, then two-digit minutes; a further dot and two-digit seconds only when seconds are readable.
10.42.53
